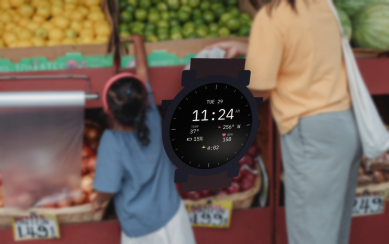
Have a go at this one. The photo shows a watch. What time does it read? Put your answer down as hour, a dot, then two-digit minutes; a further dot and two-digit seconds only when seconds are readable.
11.24
